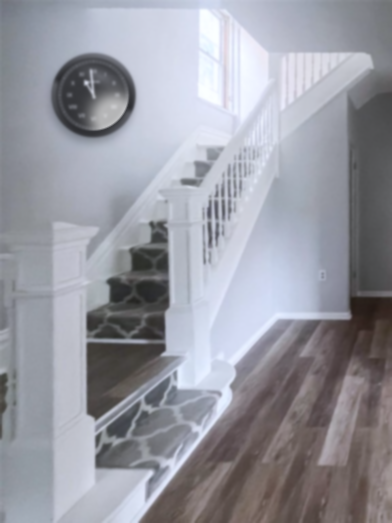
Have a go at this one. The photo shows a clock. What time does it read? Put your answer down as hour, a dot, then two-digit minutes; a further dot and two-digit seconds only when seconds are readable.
10.59
